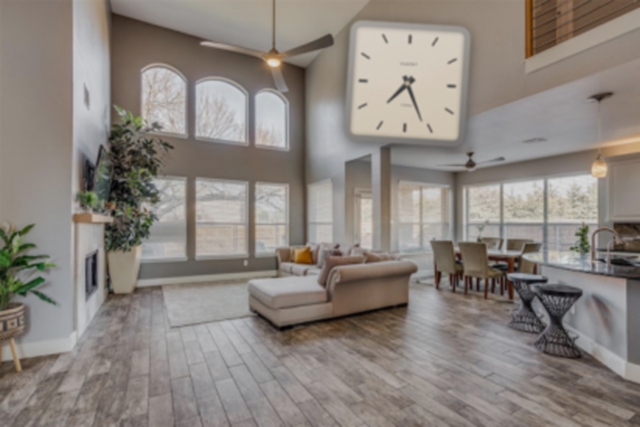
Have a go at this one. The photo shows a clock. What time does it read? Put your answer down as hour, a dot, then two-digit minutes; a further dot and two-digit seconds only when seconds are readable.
7.26
